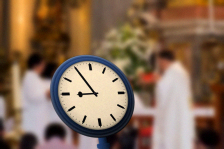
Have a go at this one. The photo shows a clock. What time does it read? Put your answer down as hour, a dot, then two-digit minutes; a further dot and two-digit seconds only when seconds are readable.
8.55
